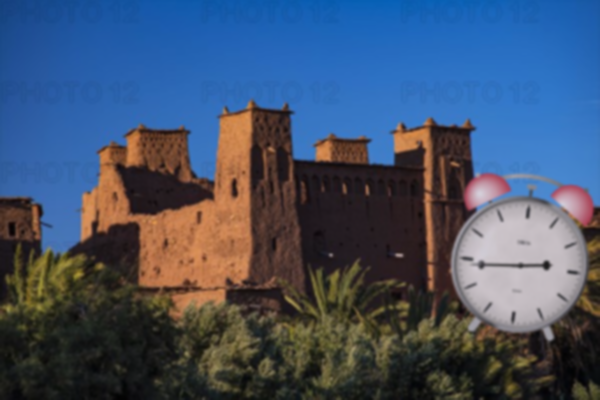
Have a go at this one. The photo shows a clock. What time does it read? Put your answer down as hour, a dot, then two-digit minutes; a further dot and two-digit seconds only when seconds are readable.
2.44
